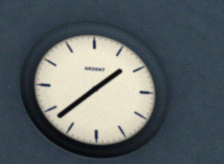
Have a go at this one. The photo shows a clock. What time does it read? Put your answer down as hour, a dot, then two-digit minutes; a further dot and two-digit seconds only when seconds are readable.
1.38
